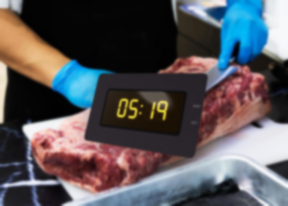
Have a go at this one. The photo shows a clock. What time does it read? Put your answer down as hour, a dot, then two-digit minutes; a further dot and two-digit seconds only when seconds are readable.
5.19
